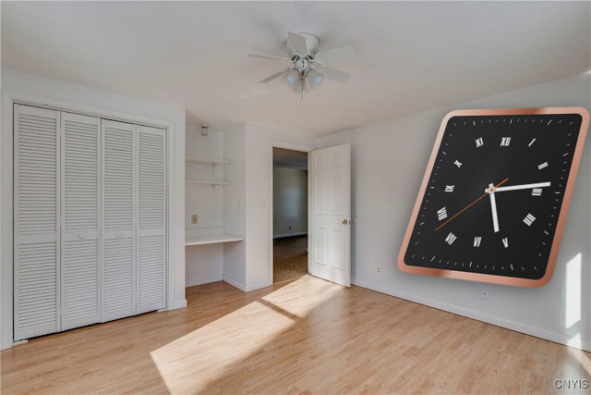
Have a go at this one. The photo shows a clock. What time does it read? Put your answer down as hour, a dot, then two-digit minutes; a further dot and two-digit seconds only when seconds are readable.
5.13.38
